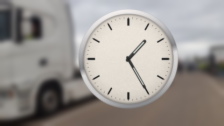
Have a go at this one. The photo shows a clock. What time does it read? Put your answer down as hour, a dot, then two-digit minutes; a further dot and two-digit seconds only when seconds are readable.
1.25
